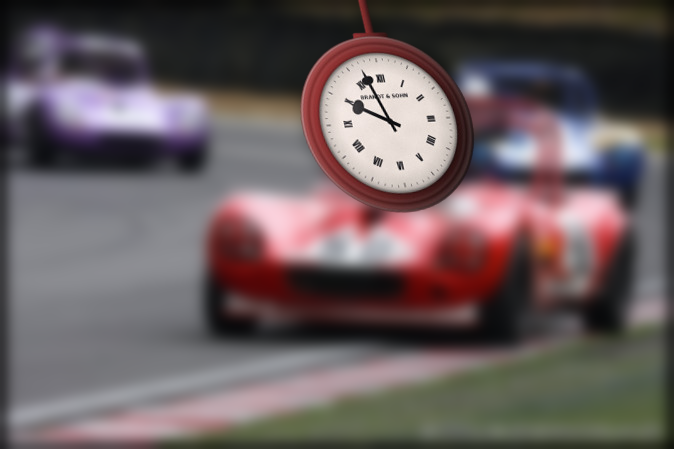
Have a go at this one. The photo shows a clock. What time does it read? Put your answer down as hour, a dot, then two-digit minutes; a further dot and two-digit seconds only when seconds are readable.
9.57
